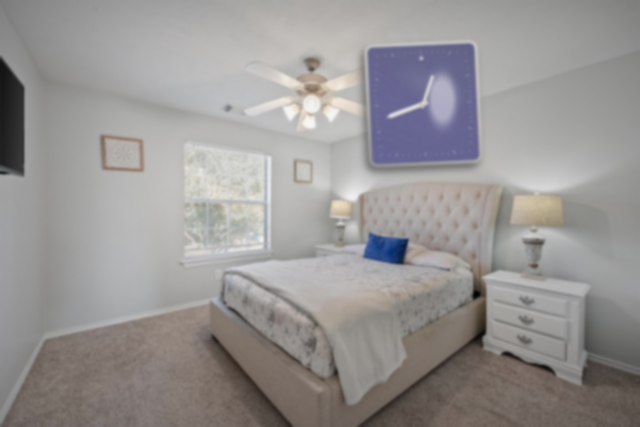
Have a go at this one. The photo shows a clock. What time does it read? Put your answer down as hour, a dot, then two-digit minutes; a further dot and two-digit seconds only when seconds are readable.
12.42
